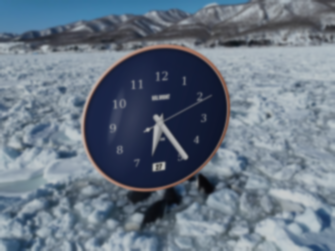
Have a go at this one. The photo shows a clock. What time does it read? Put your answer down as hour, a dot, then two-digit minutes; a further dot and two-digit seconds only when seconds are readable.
6.24.11
